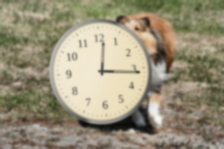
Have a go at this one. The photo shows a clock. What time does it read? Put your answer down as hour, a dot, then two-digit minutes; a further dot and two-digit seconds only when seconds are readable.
12.16
